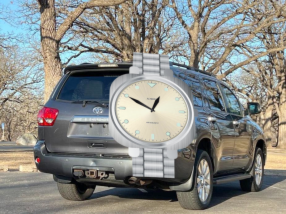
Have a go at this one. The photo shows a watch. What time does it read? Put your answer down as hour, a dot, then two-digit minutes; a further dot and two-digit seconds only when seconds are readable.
12.50
